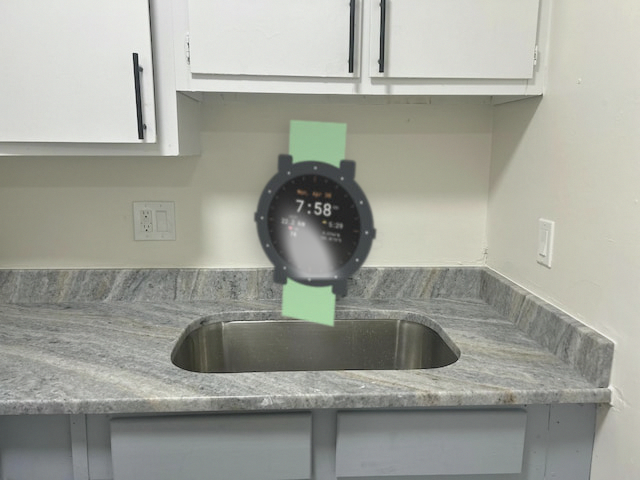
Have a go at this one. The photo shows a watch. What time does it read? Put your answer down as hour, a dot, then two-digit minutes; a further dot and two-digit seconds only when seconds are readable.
7.58
